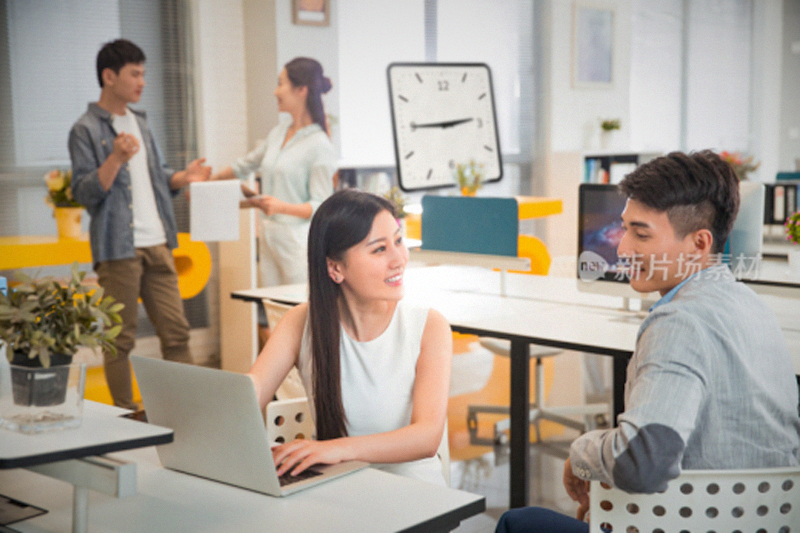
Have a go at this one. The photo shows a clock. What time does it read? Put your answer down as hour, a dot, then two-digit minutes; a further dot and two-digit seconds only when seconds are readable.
2.45
